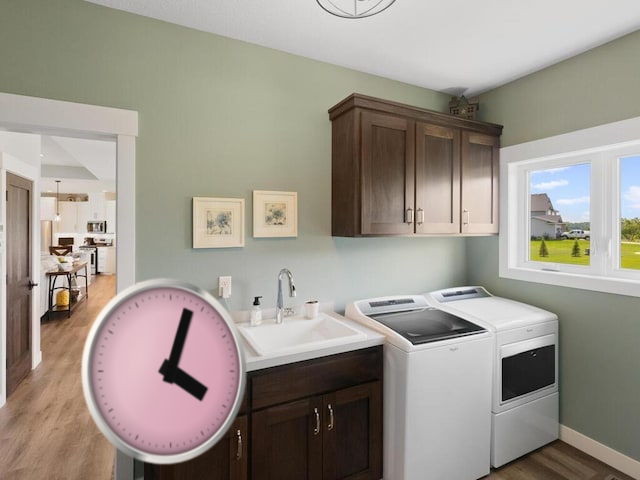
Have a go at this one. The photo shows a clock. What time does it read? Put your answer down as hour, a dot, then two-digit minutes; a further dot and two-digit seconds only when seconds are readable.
4.03
